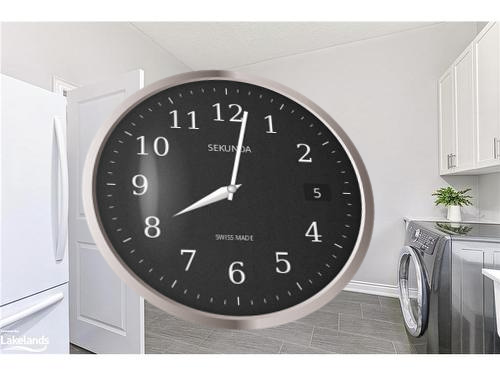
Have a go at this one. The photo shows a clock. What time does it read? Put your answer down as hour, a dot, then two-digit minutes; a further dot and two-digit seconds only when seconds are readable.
8.02
